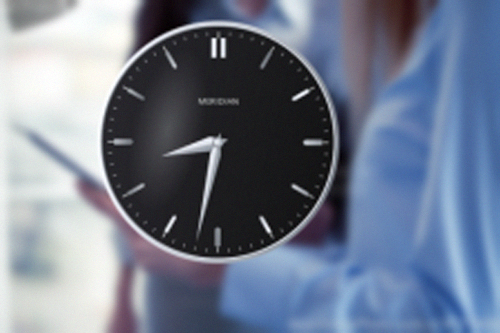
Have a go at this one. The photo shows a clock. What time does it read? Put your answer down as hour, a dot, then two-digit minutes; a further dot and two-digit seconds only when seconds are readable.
8.32
